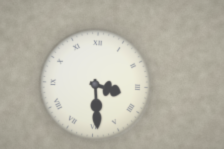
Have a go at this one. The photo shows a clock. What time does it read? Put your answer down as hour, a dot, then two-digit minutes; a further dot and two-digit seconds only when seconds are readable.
3.29
